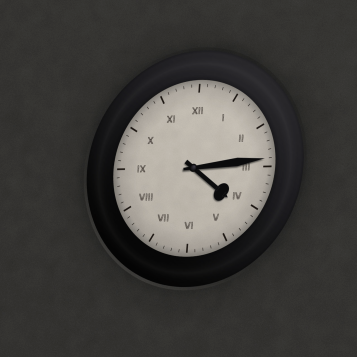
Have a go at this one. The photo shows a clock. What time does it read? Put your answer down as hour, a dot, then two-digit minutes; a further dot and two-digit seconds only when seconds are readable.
4.14
